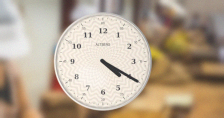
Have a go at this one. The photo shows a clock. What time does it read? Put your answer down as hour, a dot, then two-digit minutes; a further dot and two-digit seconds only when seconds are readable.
4.20
